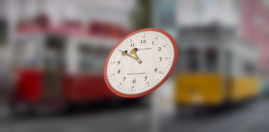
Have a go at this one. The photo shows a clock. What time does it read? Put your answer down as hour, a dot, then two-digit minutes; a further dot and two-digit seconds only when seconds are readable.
10.50
